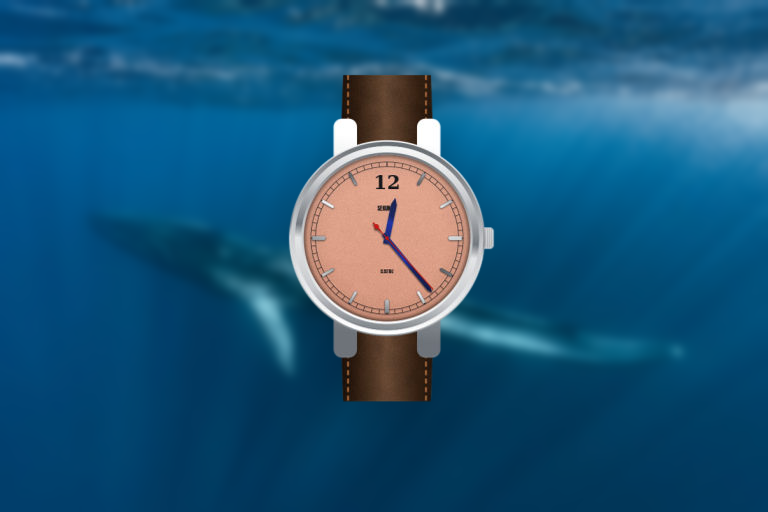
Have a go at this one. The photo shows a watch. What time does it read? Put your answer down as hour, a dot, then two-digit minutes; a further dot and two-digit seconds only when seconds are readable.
12.23.23
